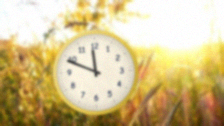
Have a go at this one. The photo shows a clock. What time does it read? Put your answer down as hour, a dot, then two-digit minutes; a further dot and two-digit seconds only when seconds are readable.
11.49
